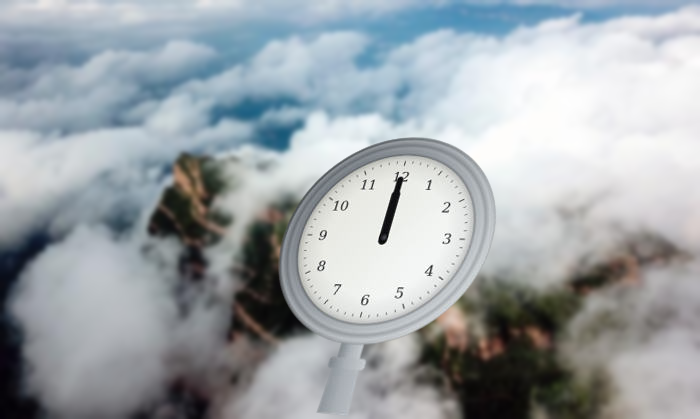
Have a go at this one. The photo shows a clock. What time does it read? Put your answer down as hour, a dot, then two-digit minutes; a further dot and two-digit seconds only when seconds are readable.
12.00
